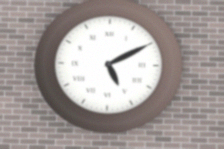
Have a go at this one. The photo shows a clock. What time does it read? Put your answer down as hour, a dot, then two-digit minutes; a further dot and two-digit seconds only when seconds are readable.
5.10
